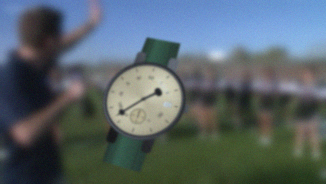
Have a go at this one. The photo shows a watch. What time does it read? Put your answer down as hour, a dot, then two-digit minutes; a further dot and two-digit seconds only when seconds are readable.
1.37
